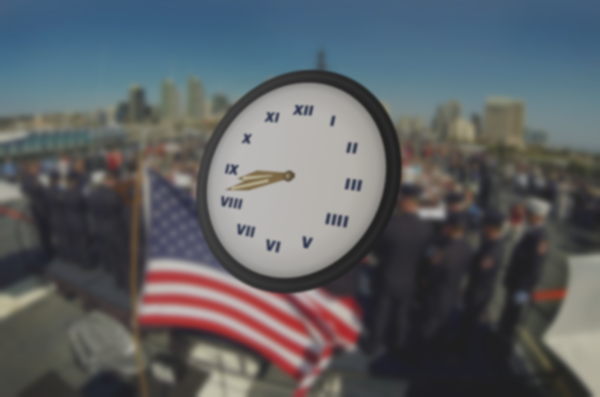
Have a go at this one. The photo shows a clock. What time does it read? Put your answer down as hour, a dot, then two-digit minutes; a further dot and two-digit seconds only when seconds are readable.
8.42
